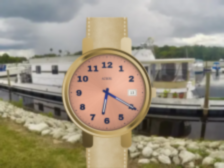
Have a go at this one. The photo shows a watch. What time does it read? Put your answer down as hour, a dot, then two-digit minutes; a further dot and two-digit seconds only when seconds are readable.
6.20
